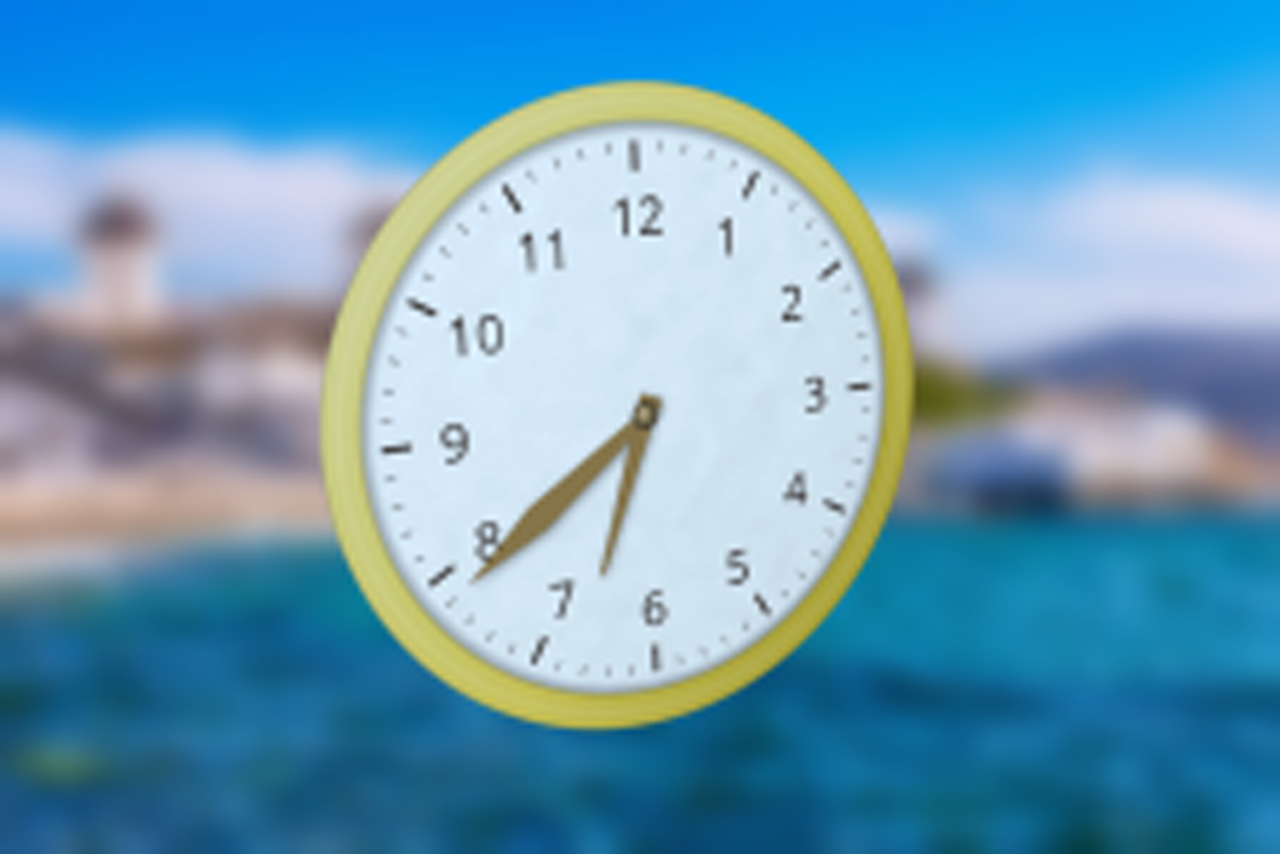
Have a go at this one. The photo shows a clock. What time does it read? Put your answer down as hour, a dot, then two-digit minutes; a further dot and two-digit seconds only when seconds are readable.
6.39
